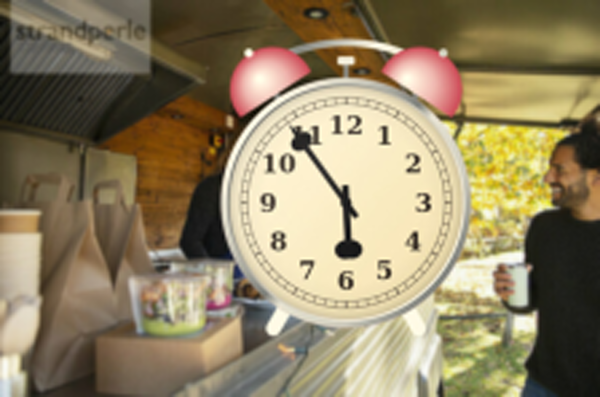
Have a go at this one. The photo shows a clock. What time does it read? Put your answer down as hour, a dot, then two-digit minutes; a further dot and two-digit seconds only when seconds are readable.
5.54
